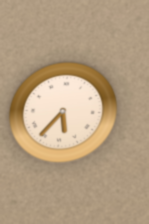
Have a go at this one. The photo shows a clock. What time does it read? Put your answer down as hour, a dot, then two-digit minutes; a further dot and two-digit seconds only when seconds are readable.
5.36
